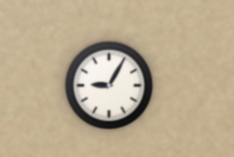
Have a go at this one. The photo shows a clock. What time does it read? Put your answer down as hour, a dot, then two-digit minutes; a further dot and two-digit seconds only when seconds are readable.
9.05
